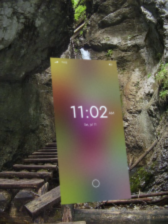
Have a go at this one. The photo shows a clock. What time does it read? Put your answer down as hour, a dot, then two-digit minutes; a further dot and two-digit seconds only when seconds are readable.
11.02
